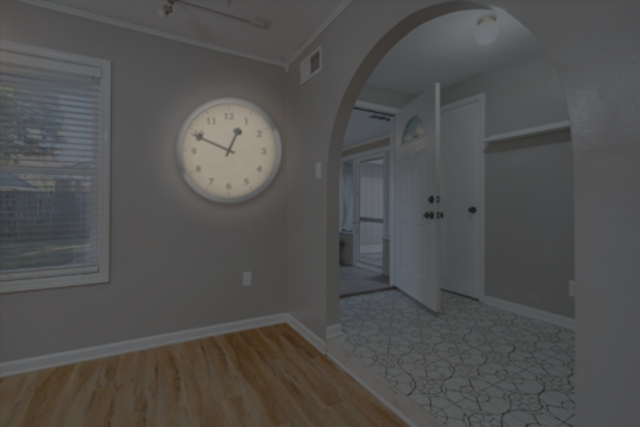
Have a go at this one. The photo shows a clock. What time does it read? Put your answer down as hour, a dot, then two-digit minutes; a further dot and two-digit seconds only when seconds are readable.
12.49
